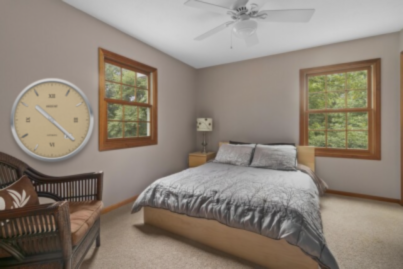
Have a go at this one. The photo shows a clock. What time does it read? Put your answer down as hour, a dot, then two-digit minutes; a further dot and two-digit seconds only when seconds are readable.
10.22
